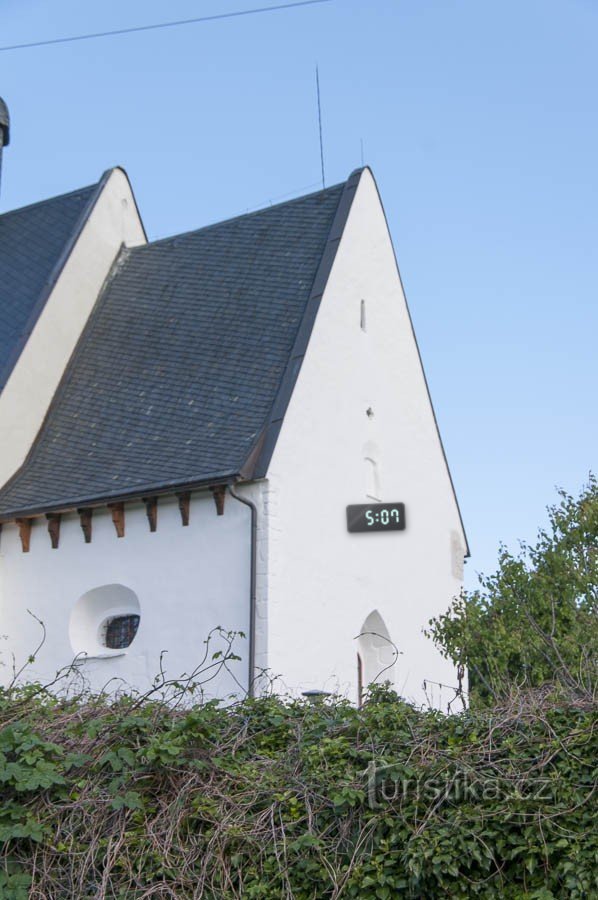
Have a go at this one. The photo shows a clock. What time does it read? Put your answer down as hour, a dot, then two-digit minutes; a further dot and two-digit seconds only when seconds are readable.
5.07
